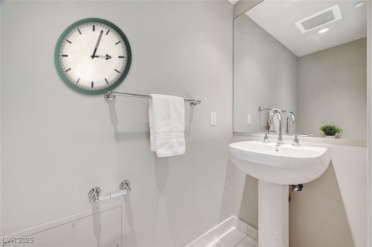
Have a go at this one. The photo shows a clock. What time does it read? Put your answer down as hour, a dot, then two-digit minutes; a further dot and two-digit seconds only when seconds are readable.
3.03
